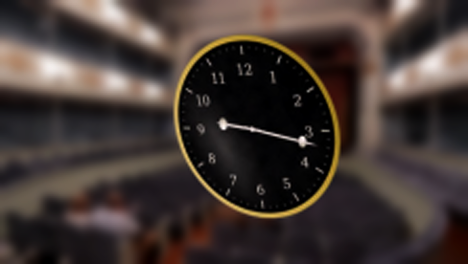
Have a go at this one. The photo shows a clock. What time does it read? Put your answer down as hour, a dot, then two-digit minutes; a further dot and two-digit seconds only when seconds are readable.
9.17
